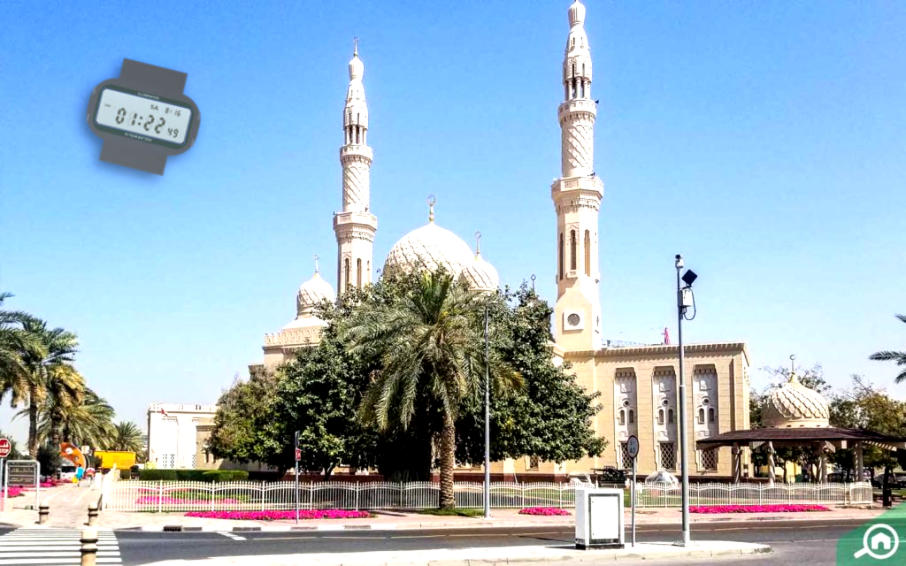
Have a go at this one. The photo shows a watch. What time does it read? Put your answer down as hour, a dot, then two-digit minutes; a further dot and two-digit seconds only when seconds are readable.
1.22
